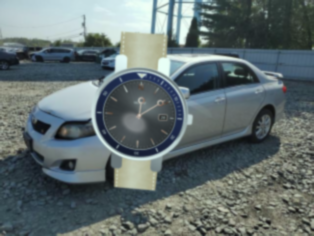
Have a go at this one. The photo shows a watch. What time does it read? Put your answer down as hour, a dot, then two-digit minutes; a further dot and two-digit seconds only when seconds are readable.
12.09
